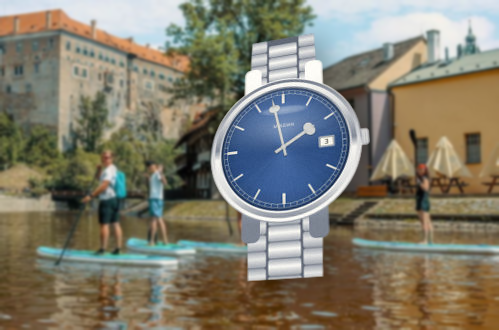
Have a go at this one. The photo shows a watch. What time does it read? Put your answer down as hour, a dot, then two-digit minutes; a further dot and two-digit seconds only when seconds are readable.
1.58
